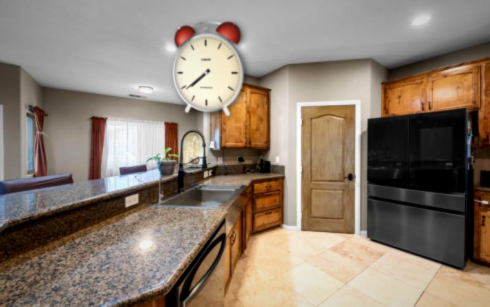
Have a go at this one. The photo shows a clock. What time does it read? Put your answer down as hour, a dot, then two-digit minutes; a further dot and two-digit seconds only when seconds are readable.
7.39
